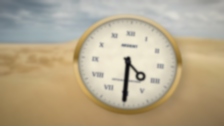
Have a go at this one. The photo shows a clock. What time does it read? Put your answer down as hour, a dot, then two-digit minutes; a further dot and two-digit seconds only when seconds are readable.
4.30
